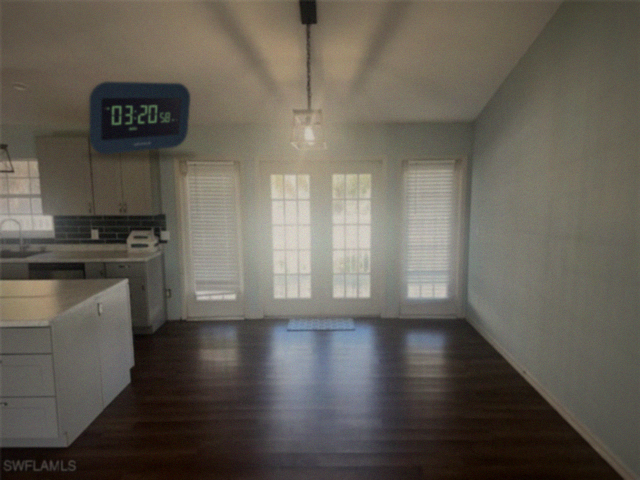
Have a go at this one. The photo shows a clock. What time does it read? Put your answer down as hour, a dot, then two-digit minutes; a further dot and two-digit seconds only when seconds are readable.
3.20
